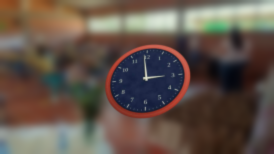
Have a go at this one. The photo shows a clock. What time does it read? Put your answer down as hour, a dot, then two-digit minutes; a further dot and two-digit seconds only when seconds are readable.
2.59
